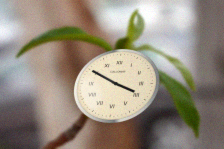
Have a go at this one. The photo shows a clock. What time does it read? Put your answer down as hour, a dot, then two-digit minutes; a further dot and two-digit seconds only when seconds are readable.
3.50
